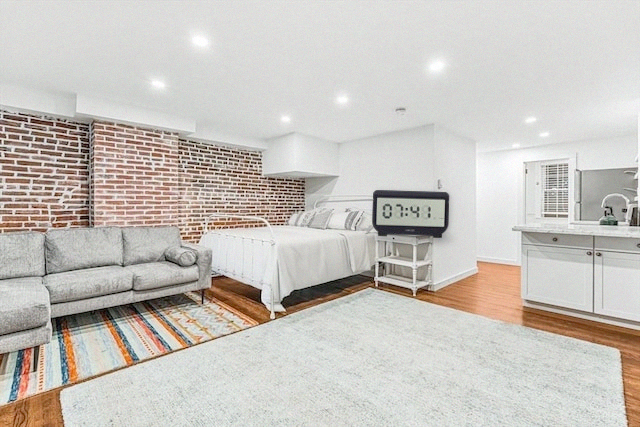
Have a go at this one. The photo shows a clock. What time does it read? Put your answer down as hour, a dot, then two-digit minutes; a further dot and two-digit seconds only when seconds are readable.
7.41
